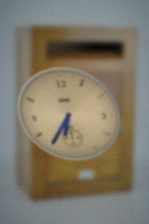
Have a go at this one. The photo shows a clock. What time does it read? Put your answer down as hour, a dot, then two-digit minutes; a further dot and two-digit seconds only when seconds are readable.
6.36
